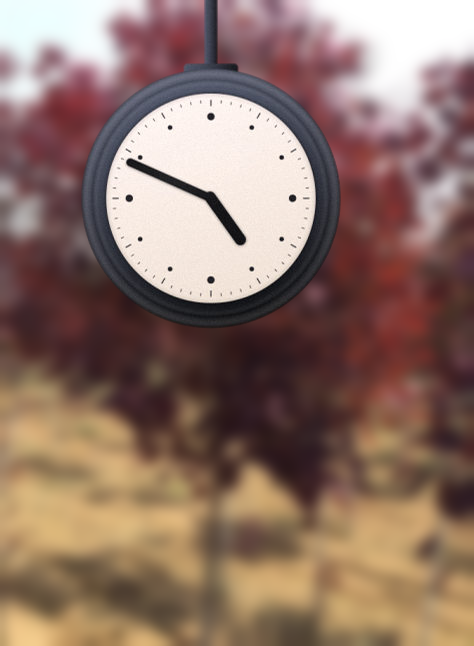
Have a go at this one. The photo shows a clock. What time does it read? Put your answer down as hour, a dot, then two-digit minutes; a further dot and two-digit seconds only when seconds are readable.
4.49
